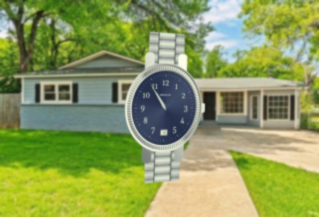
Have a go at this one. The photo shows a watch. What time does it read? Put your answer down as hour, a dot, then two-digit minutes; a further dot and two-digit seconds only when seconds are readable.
10.54
